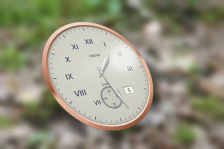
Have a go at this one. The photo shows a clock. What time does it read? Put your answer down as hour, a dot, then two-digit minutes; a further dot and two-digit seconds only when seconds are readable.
1.27
